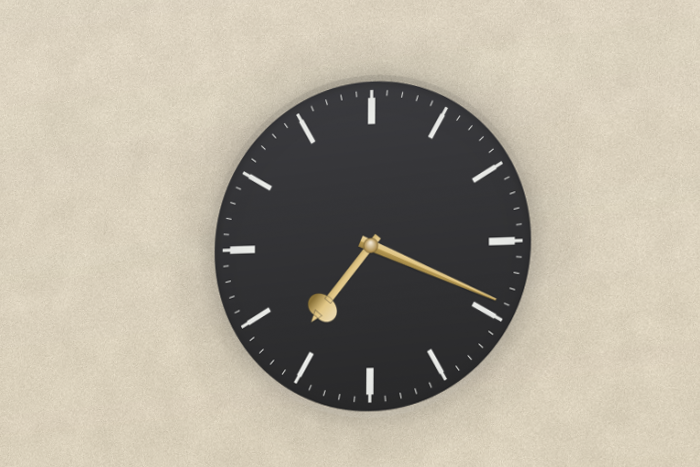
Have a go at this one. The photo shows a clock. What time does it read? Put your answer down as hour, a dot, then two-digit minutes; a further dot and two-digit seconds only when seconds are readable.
7.19
